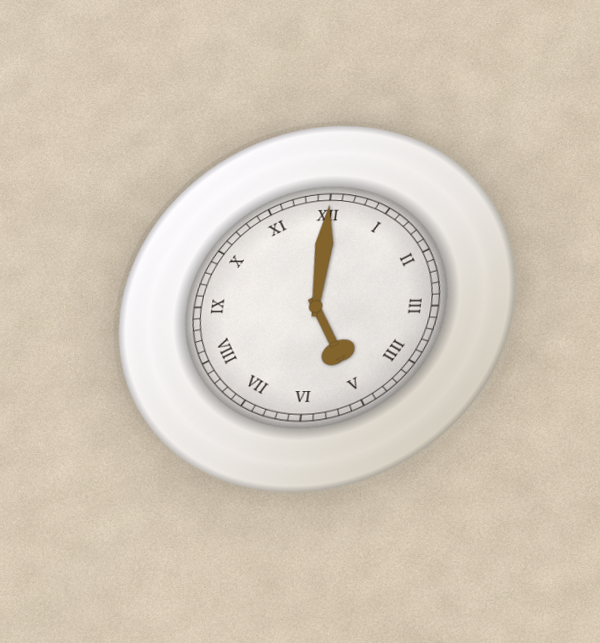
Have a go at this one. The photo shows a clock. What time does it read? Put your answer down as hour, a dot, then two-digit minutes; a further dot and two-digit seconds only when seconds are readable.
5.00
